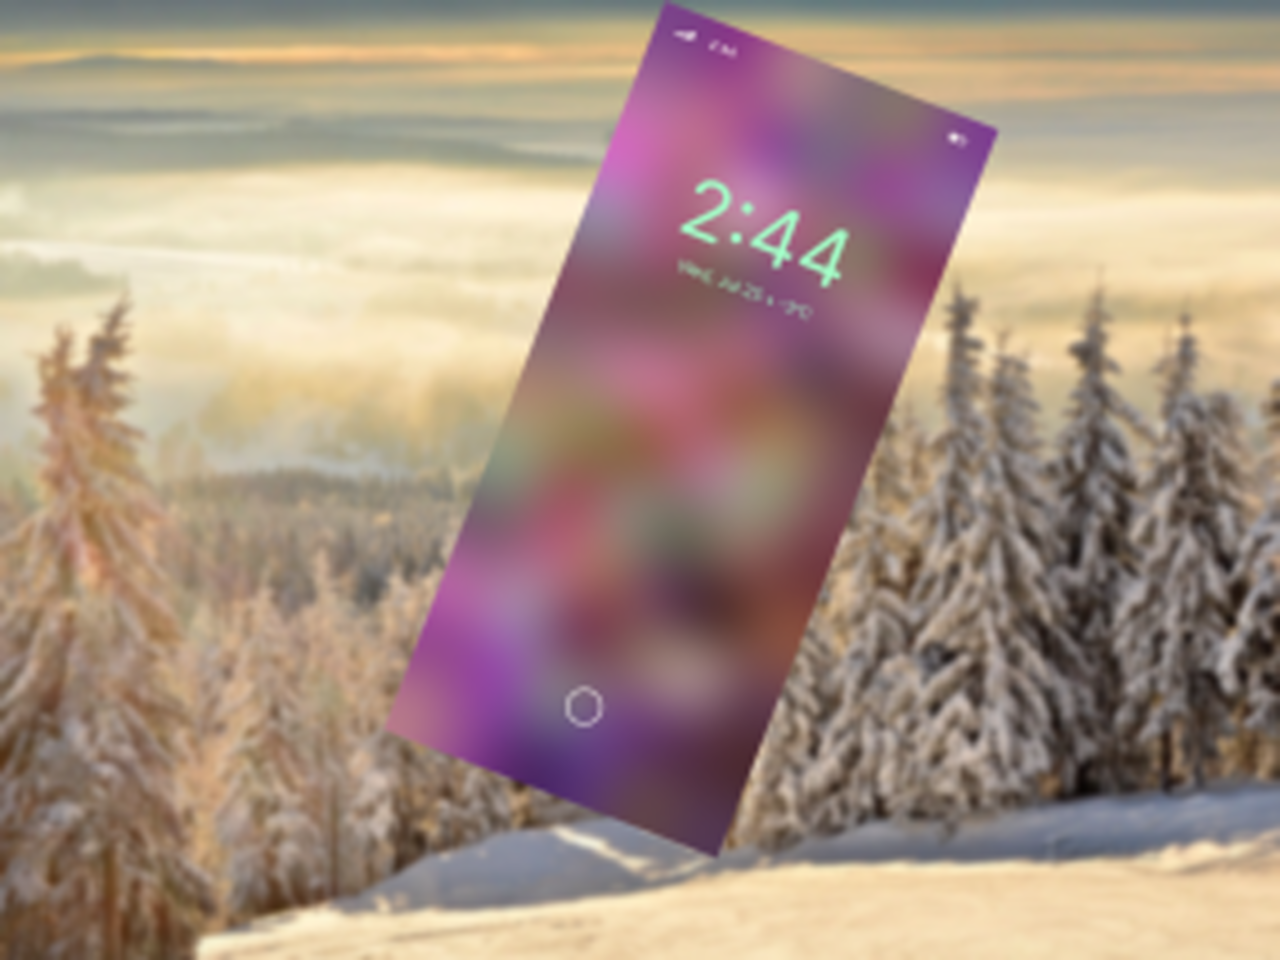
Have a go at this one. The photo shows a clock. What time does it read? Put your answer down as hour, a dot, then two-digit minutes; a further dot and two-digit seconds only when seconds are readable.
2.44
